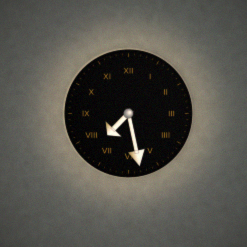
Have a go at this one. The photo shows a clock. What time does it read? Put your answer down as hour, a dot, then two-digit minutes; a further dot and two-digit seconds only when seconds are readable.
7.28
